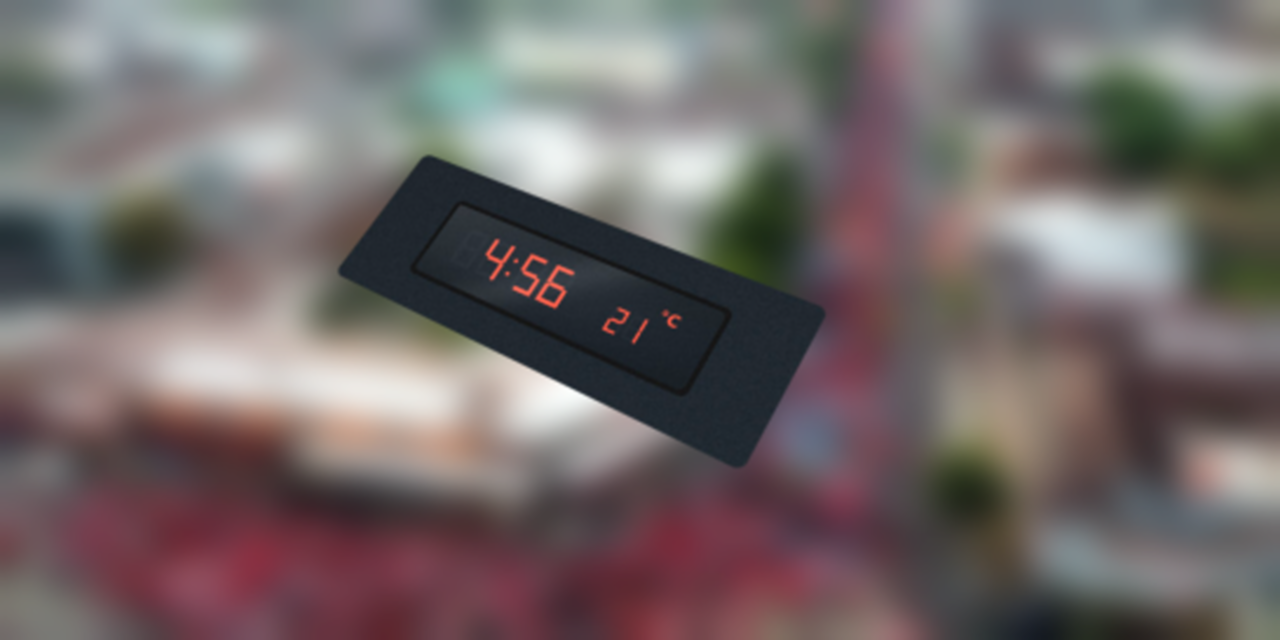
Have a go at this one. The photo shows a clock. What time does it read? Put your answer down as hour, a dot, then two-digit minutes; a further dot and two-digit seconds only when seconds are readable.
4.56
